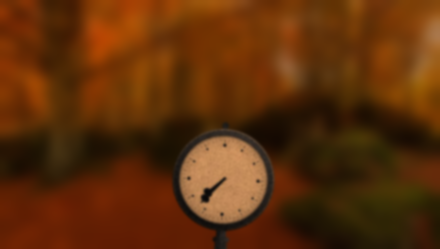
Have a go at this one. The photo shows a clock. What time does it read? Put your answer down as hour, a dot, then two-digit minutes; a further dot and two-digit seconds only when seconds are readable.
7.37
